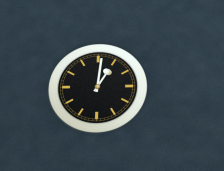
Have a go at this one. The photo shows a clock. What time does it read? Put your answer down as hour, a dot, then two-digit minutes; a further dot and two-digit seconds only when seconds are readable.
1.01
